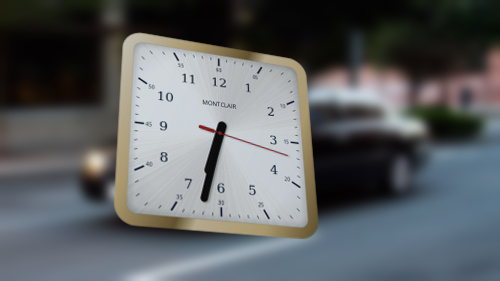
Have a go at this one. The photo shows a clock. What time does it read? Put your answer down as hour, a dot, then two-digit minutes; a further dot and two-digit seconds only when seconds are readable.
6.32.17
